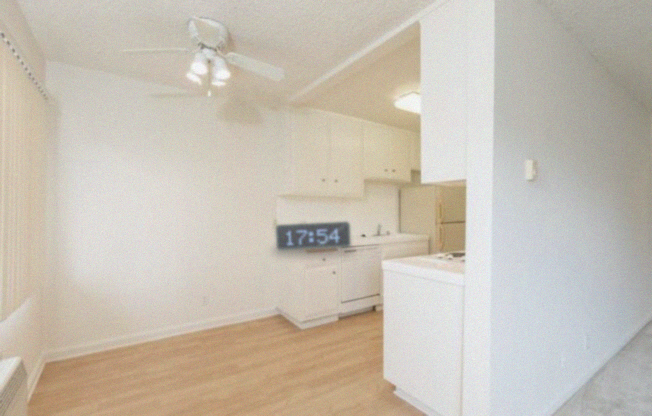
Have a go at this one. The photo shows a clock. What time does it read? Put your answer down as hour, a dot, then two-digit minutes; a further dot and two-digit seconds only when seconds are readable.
17.54
